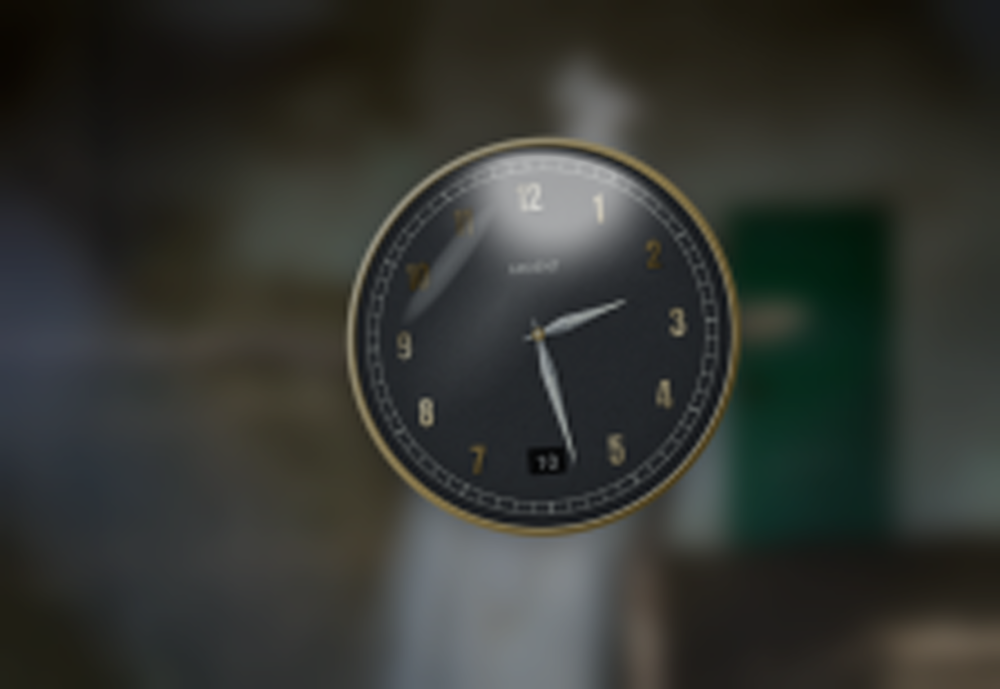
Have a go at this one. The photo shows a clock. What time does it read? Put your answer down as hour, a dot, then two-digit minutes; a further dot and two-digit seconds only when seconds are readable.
2.28
